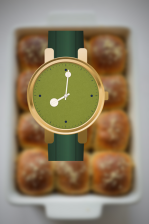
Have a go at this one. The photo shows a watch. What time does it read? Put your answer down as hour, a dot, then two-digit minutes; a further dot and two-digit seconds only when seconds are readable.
8.01
